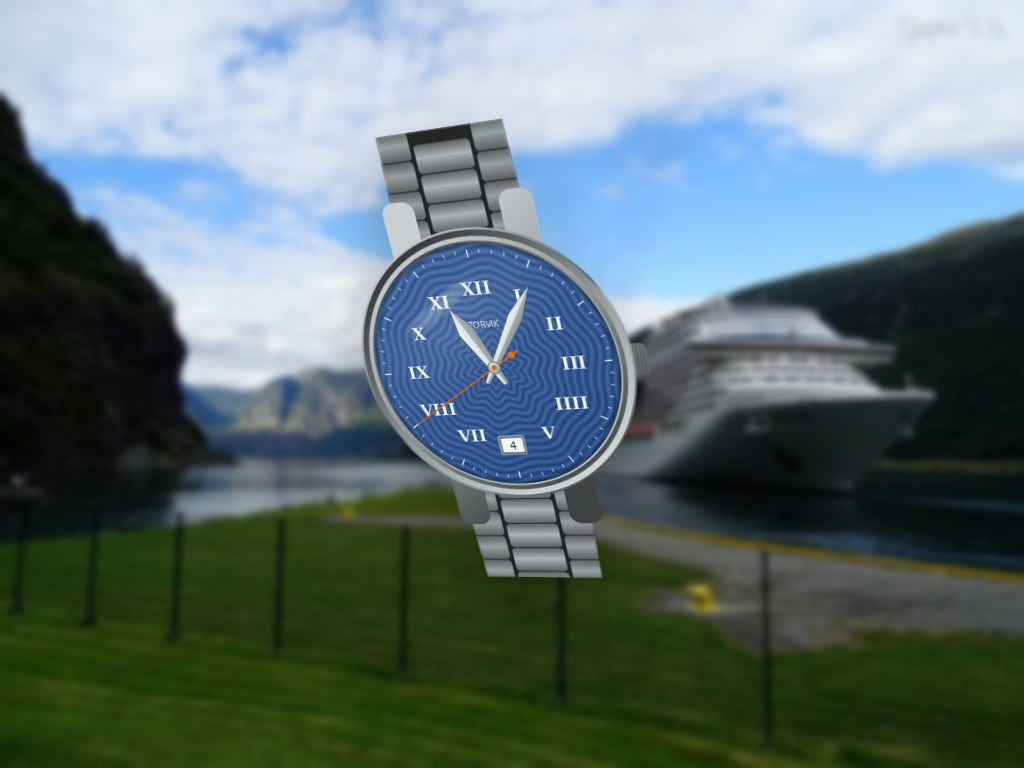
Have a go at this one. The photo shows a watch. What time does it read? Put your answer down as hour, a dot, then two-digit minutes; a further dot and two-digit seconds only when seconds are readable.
11.05.40
